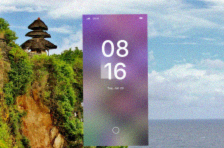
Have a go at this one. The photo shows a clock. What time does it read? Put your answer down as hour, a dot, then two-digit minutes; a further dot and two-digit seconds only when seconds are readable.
8.16
